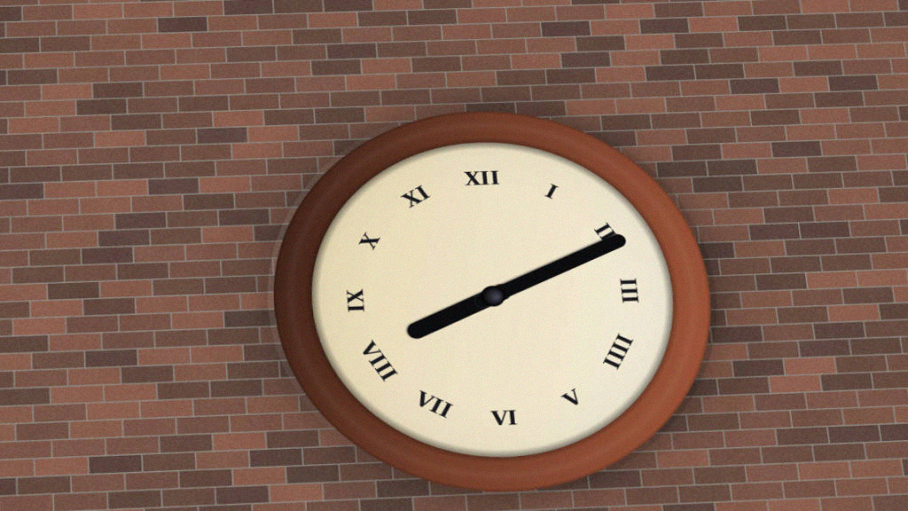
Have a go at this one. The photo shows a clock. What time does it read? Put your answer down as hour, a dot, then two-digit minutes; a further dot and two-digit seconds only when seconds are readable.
8.11
